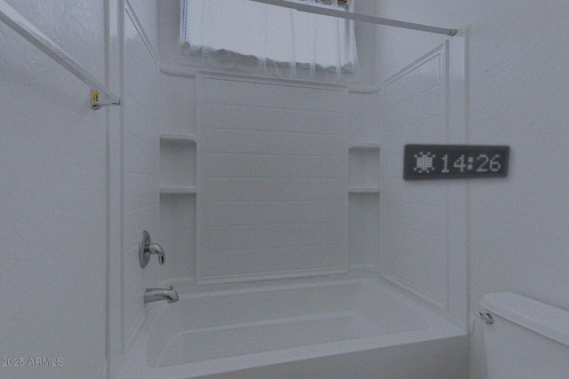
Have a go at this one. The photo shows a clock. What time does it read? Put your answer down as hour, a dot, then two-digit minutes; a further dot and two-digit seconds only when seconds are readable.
14.26
